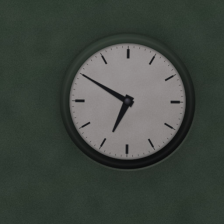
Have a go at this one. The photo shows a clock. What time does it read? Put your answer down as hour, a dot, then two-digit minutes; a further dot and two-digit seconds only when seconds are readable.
6.50
